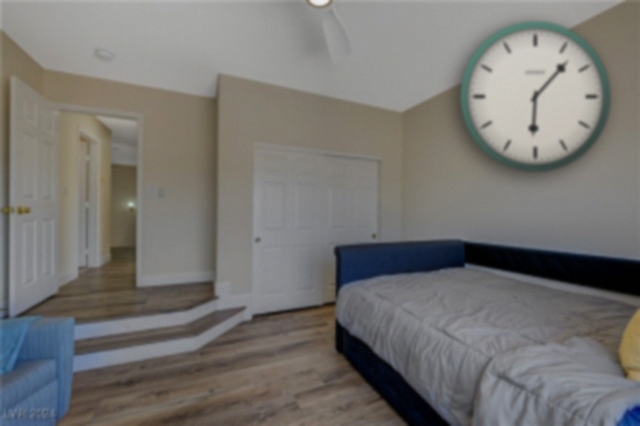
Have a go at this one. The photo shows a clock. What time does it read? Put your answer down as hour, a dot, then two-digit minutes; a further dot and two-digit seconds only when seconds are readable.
6.07
